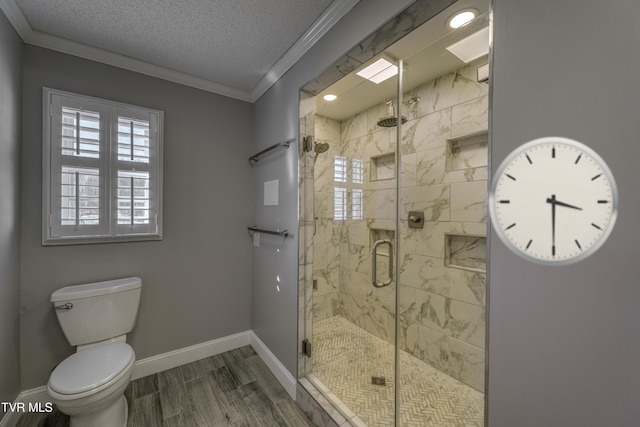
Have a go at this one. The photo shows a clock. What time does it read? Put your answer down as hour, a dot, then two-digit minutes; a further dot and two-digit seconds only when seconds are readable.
3.30
